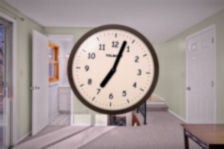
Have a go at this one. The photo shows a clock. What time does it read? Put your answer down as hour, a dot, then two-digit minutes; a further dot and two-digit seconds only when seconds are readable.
7.03
